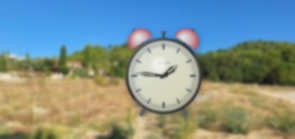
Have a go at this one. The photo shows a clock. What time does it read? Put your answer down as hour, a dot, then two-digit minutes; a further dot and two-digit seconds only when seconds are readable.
1.46
